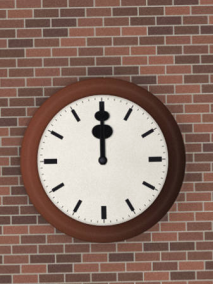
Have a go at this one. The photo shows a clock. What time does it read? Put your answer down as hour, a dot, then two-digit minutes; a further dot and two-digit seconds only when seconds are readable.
12.00
